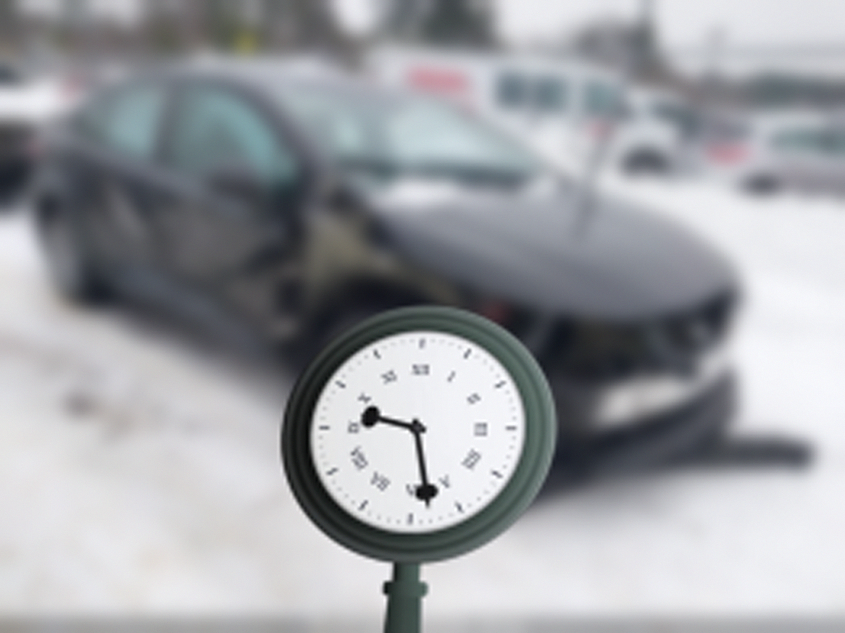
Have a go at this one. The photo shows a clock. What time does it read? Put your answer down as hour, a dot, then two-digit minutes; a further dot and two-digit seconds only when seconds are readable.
9.28
